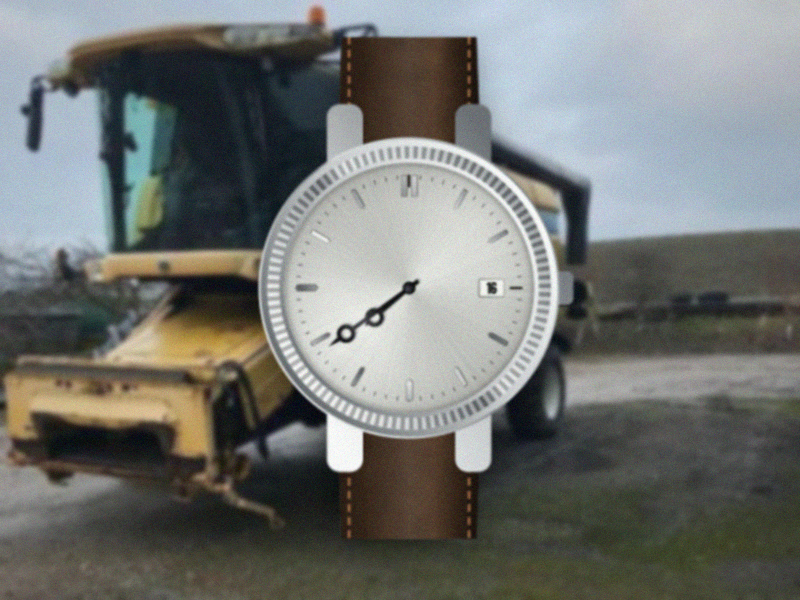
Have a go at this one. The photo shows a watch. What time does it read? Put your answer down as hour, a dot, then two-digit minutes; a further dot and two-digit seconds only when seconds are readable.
7.39
